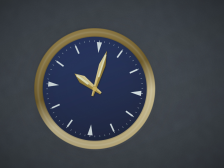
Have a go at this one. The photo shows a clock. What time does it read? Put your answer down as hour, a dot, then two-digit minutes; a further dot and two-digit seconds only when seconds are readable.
10.02
